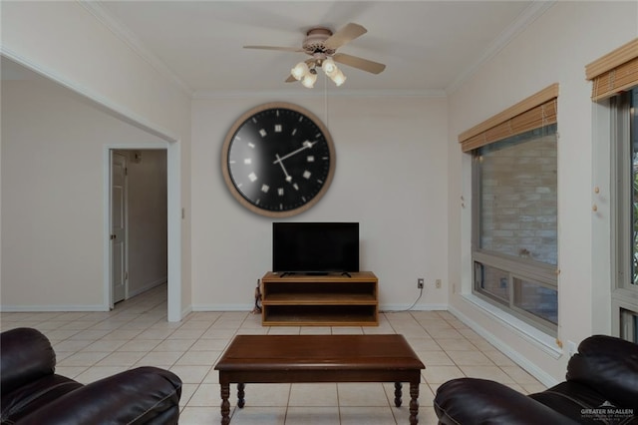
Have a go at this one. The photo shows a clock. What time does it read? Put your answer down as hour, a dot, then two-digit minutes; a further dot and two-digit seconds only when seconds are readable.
5.11
